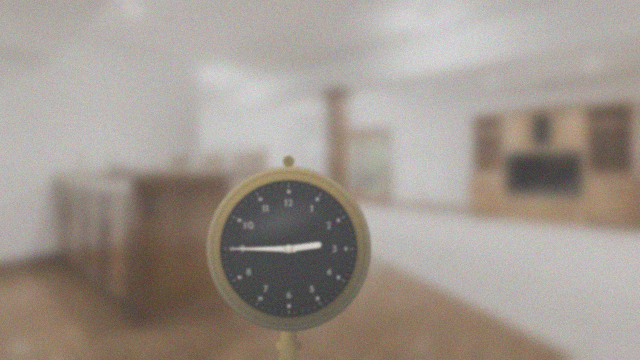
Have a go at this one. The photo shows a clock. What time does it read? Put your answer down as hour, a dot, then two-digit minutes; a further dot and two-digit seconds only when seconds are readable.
2.45
